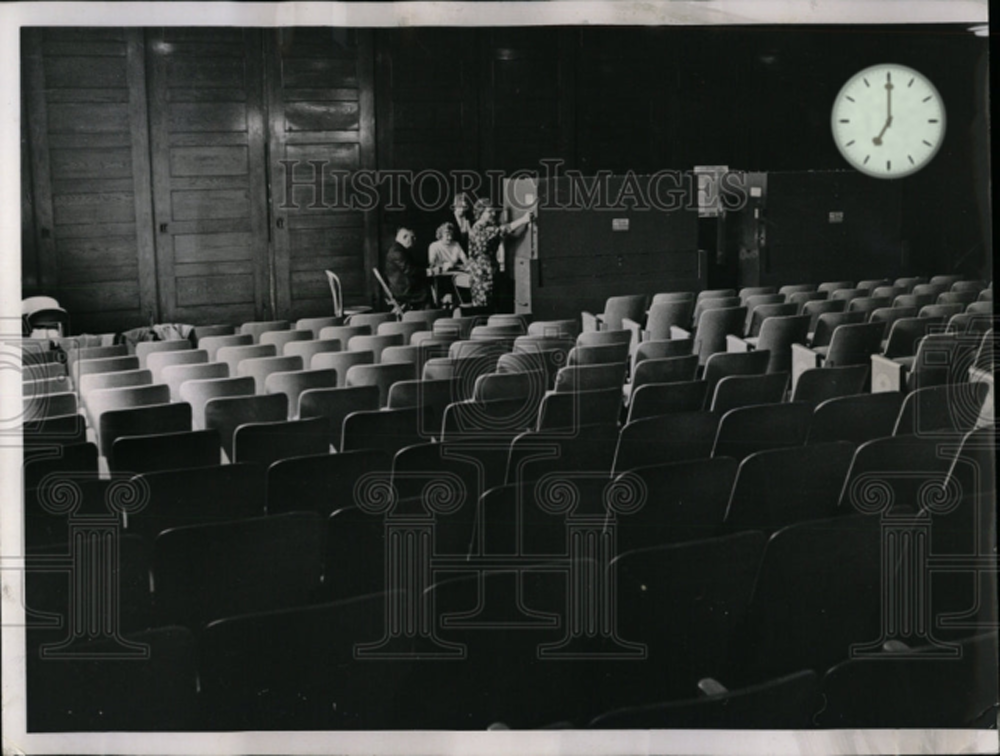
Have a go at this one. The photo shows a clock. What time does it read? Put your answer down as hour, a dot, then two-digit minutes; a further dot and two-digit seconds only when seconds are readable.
7.00
